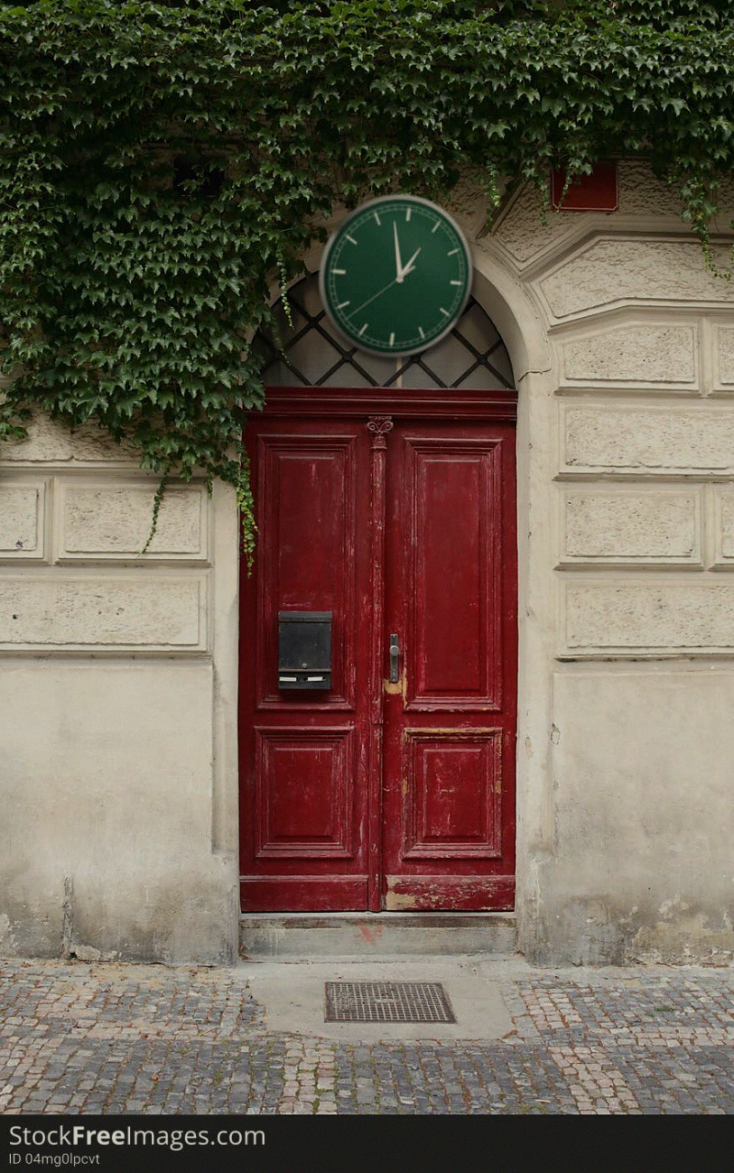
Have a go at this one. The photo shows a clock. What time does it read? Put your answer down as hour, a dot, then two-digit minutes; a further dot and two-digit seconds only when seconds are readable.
12.57.38
